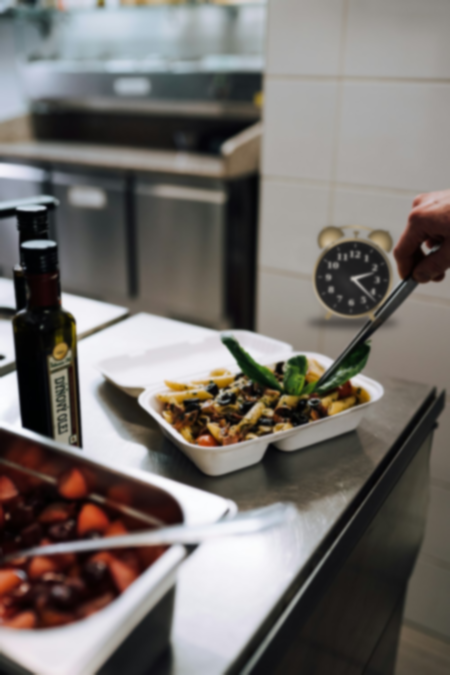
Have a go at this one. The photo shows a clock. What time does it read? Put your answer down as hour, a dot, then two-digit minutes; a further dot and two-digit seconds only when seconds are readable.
2.22
